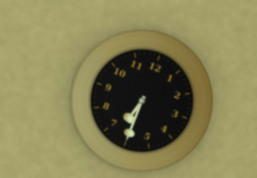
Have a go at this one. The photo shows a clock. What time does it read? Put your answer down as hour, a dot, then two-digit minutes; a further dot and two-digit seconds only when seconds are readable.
6.30
